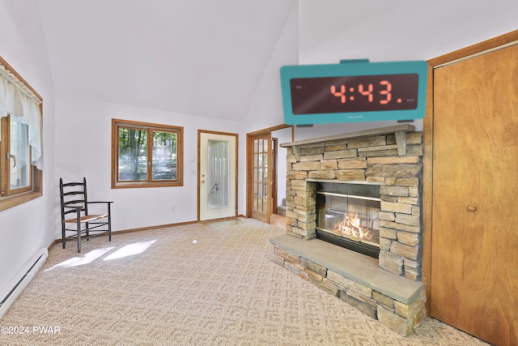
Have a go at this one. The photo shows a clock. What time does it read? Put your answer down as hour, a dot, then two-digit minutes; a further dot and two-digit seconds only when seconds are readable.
4.43
